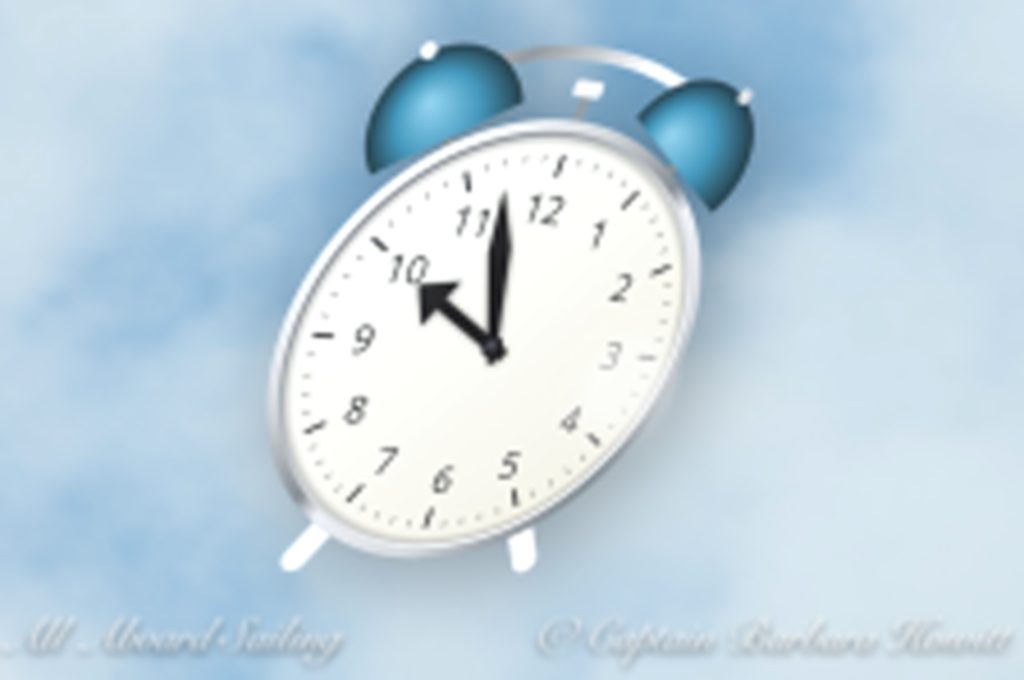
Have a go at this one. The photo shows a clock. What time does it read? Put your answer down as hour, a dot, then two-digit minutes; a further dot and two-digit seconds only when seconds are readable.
9.57
